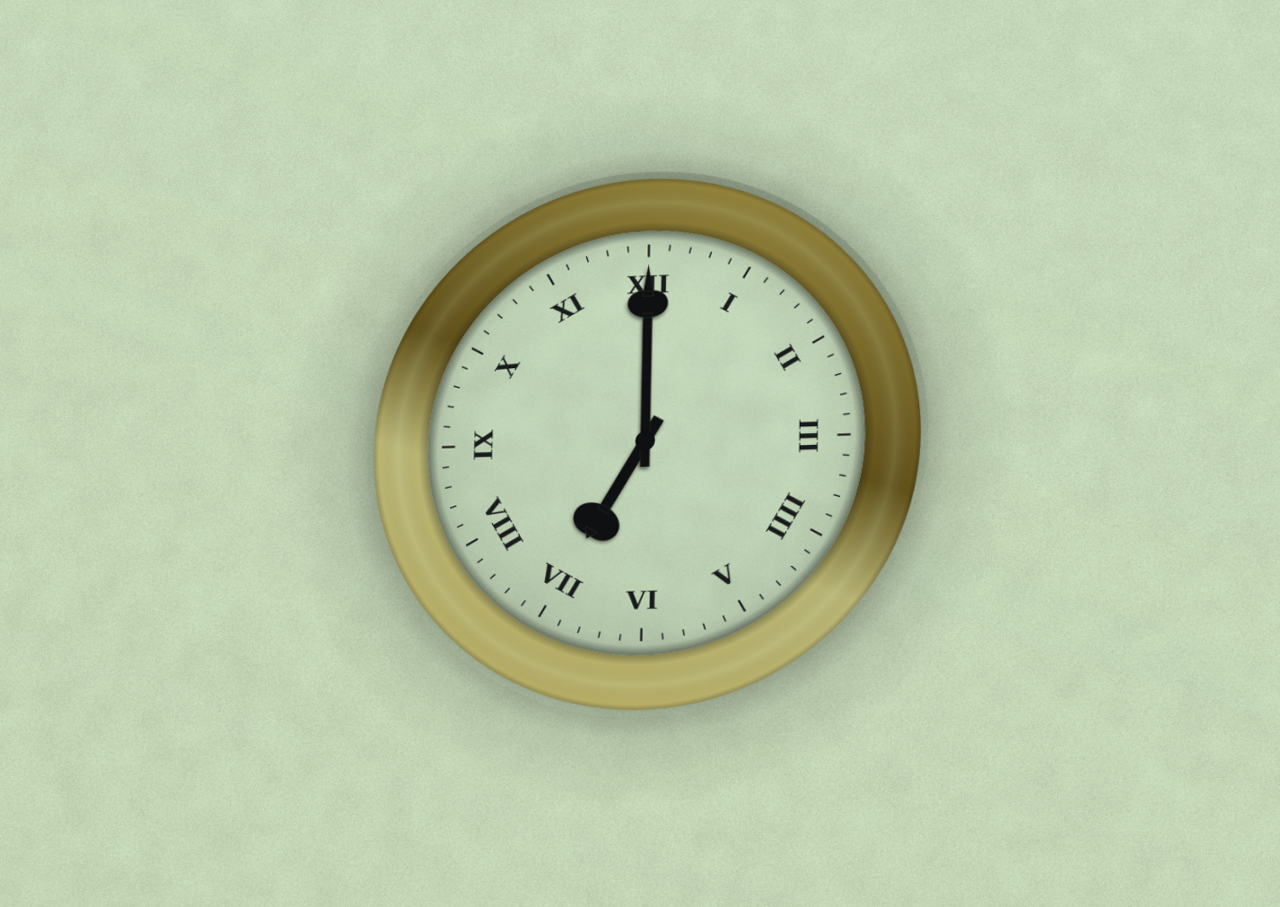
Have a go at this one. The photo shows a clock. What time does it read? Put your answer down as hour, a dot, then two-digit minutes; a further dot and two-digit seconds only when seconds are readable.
7.00
